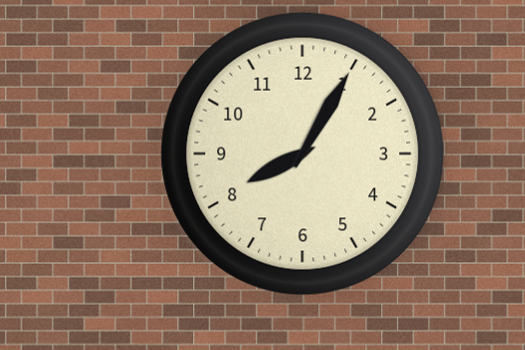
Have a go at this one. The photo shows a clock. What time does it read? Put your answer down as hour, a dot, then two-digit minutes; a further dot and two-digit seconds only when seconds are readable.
8.05
